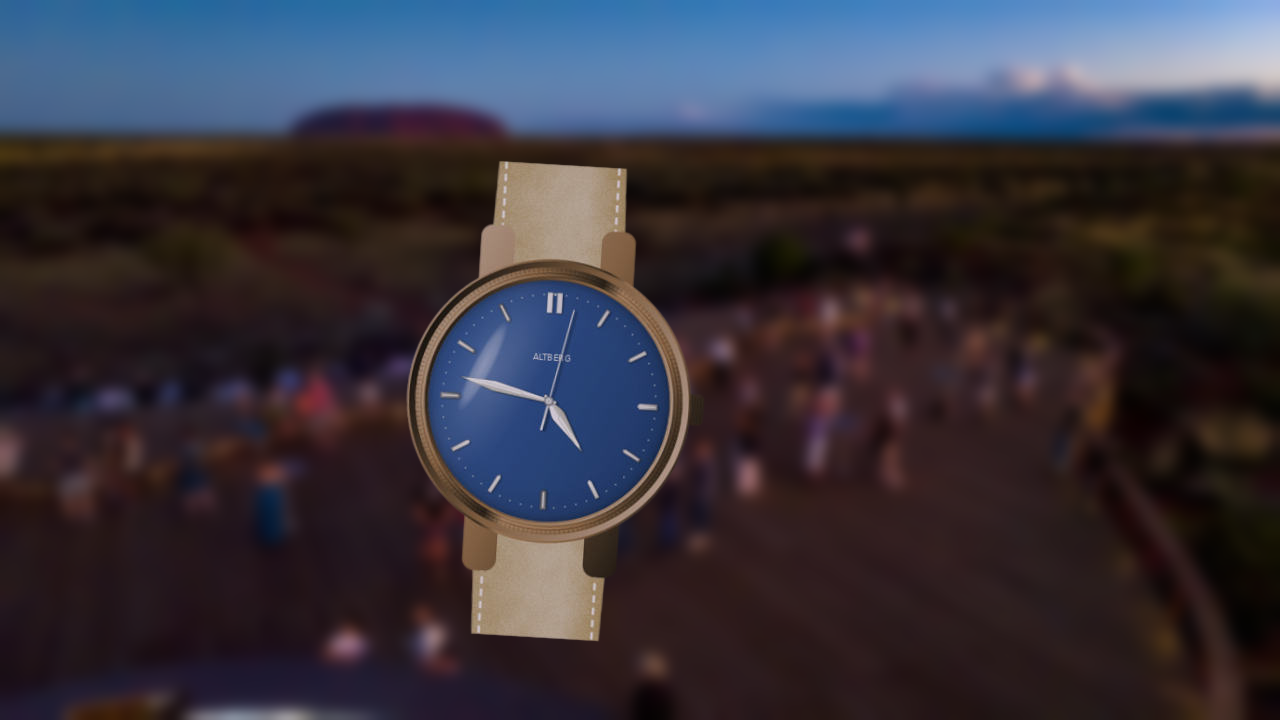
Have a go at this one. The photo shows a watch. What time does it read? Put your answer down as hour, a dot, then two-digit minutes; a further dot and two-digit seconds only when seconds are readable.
4.47.02
